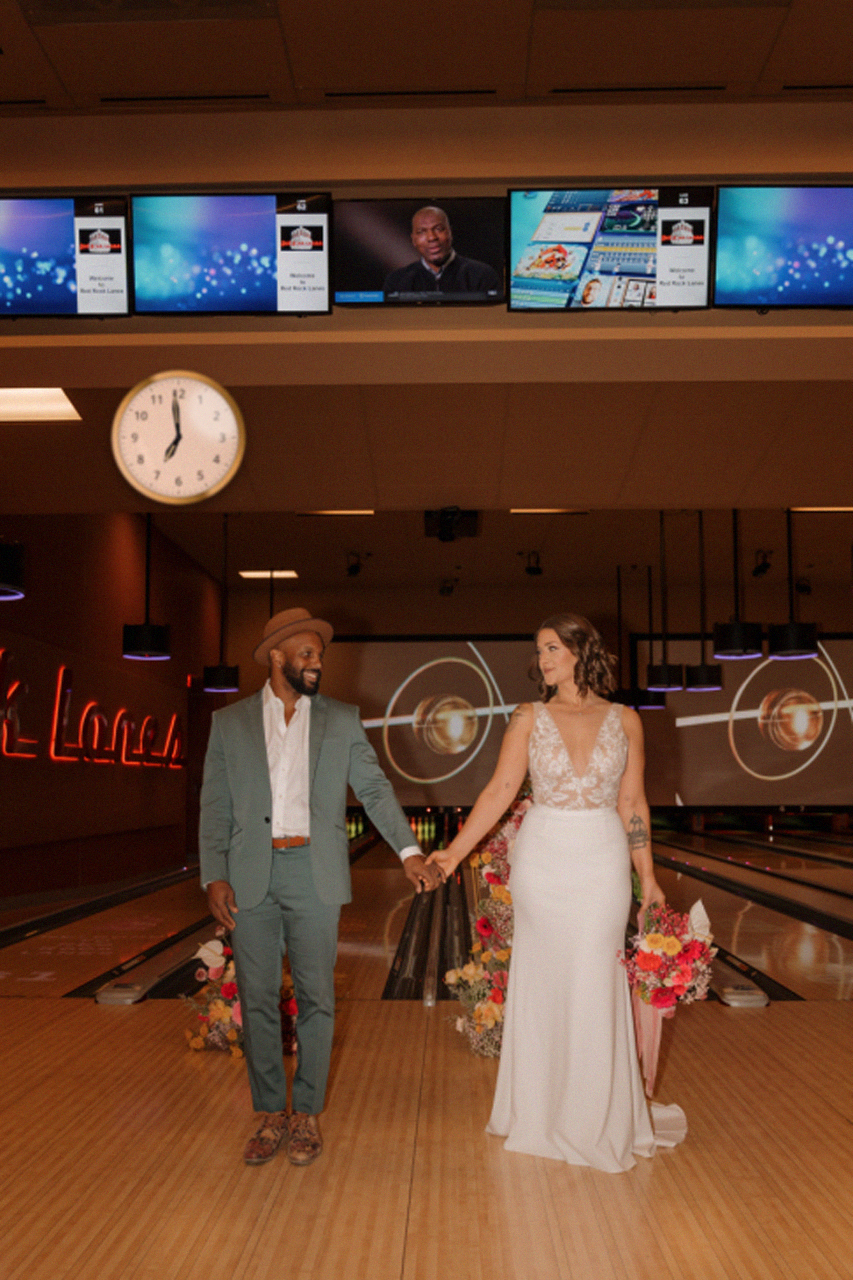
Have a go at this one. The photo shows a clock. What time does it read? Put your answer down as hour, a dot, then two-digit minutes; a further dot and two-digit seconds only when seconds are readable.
6.59
